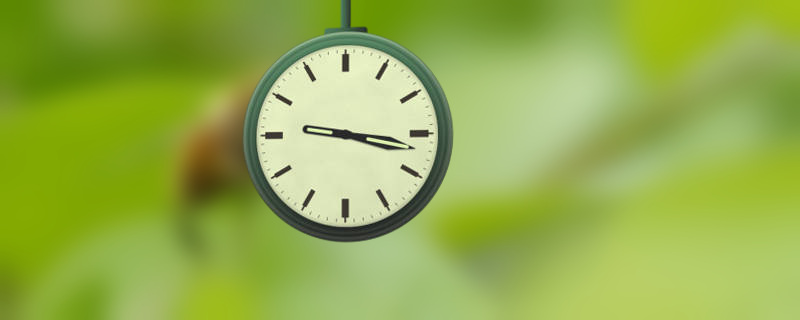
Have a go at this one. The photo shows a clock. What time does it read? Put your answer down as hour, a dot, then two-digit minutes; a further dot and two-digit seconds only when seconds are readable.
9.17
